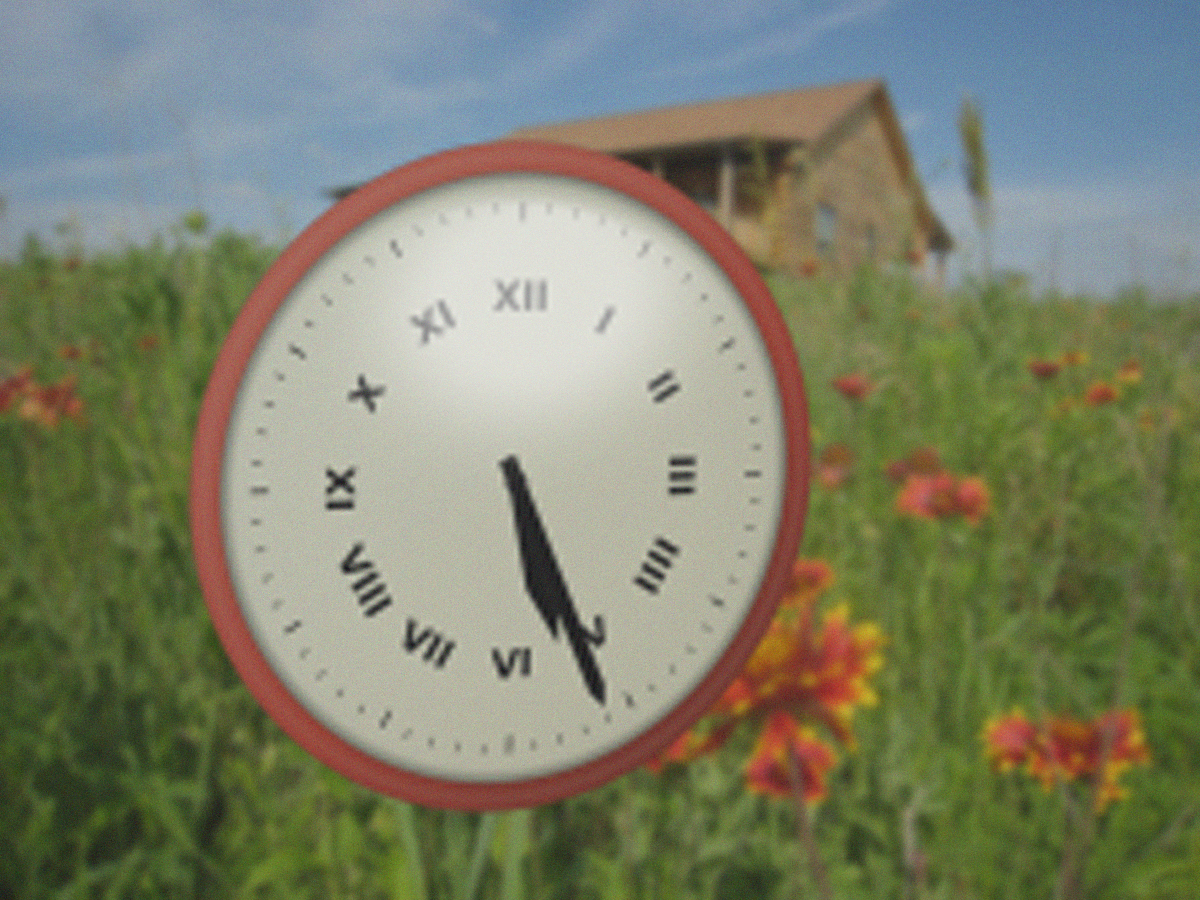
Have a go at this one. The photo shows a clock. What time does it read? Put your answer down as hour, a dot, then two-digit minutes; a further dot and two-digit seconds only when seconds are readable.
5.26
